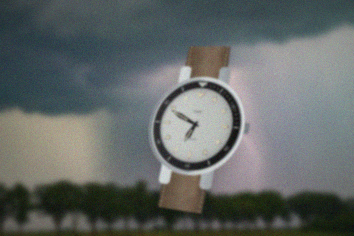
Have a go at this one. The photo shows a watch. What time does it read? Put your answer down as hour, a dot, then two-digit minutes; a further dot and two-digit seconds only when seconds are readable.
6.49
